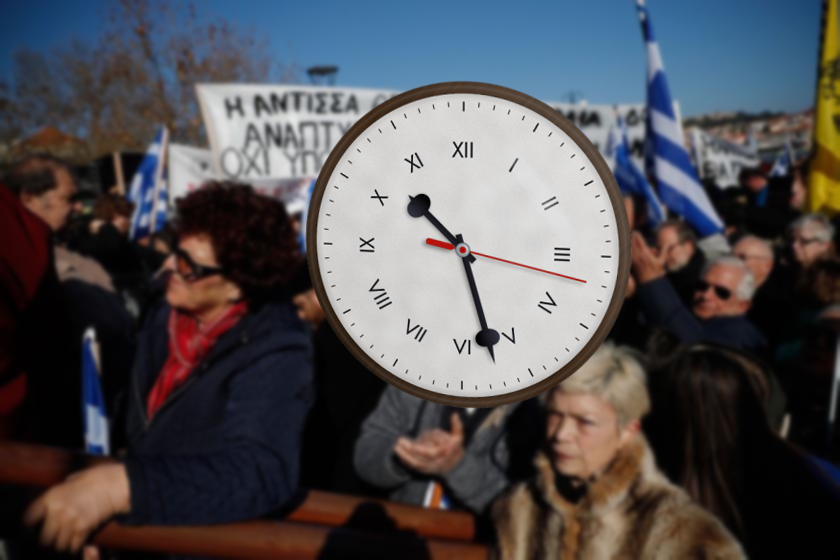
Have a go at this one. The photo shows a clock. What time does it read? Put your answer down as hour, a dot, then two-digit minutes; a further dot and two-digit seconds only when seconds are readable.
10.27.17
